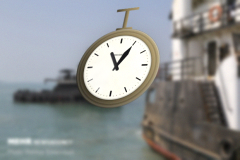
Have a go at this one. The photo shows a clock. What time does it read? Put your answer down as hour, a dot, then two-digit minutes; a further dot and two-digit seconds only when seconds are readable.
11.05
